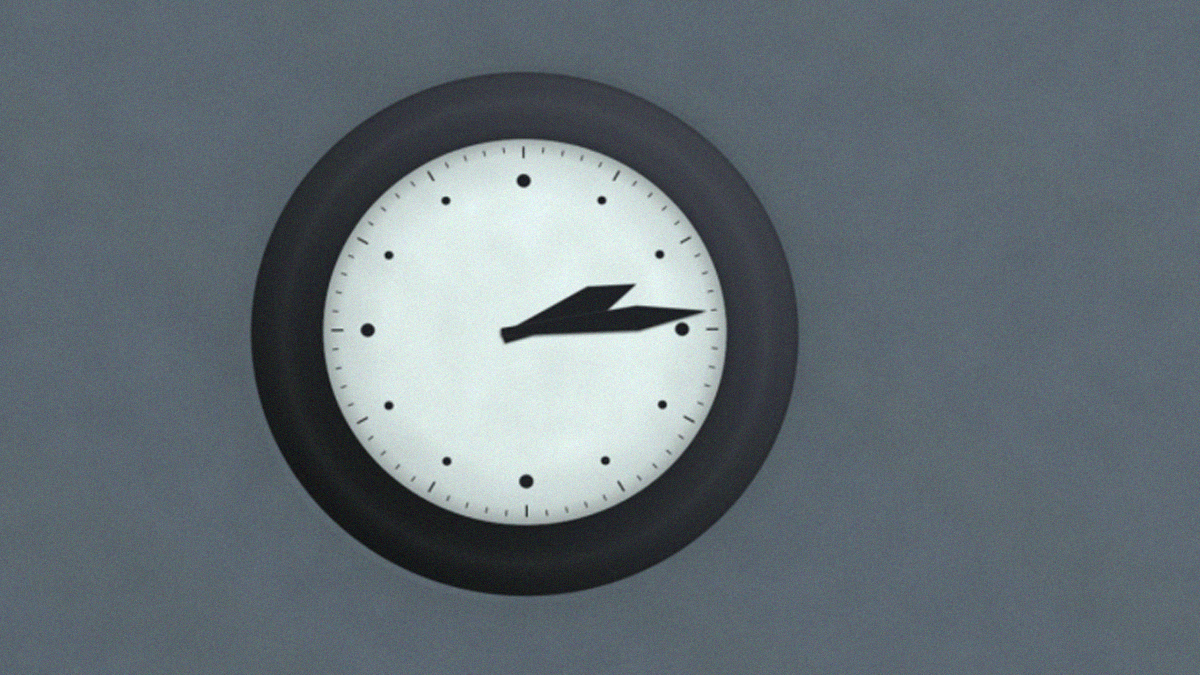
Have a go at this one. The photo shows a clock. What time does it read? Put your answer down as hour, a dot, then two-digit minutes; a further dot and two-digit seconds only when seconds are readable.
2.14
